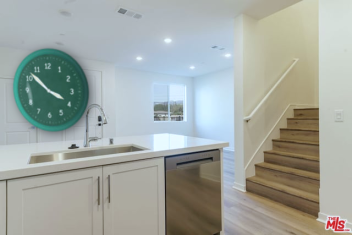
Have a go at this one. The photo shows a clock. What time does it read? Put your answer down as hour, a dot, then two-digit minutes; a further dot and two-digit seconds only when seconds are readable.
3.52
